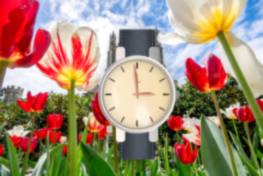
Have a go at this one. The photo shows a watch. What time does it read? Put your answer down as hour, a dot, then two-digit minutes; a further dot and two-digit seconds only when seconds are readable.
2.59
